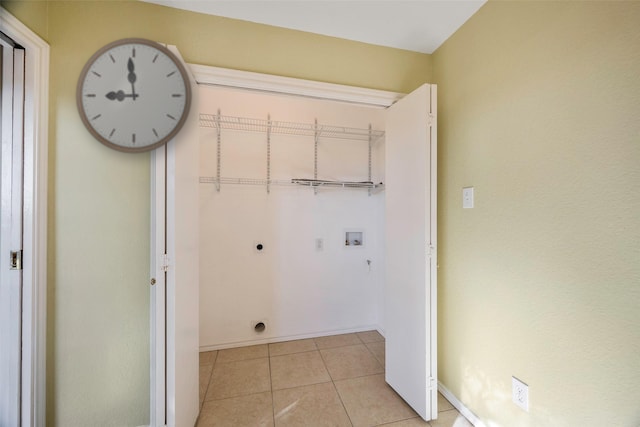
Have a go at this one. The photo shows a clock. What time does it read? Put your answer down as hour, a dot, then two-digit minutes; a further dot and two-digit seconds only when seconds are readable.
8.59
